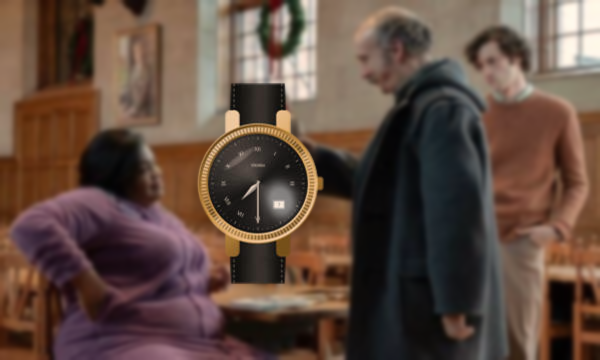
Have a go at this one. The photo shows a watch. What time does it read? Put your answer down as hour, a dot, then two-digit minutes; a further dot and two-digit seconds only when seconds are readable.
7.30
